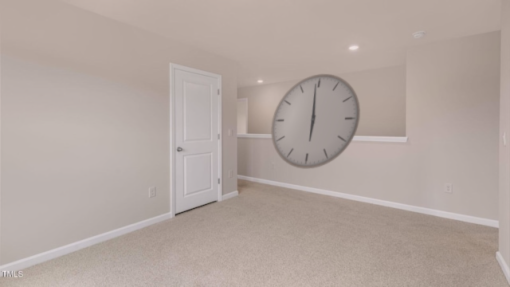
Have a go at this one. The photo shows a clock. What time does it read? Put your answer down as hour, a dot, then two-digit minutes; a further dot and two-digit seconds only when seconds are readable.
5.59
